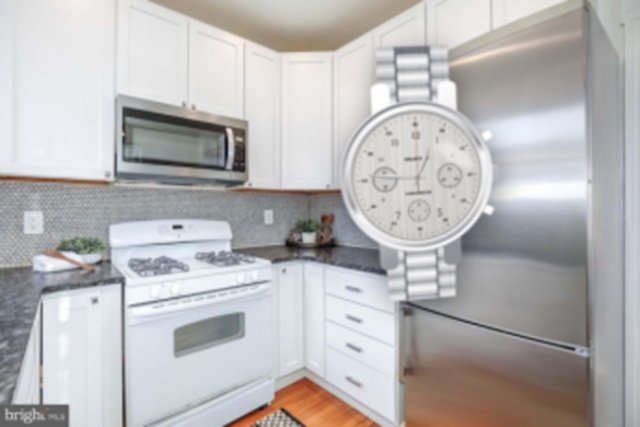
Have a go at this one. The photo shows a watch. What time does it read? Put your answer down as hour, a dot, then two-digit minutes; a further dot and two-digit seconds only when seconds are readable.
12.46
